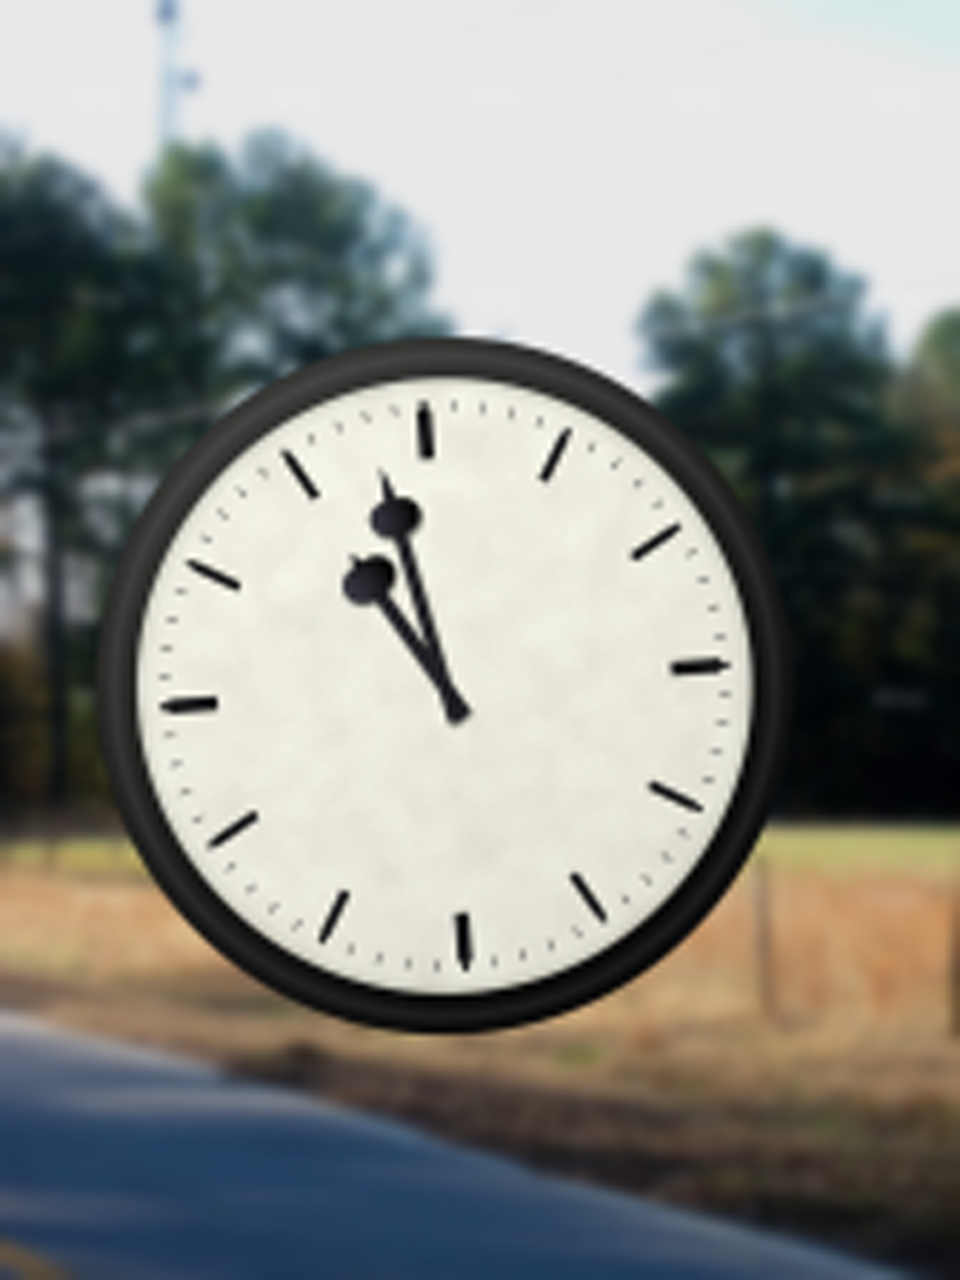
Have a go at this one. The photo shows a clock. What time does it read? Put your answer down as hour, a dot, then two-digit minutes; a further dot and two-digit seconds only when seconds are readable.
10.58
